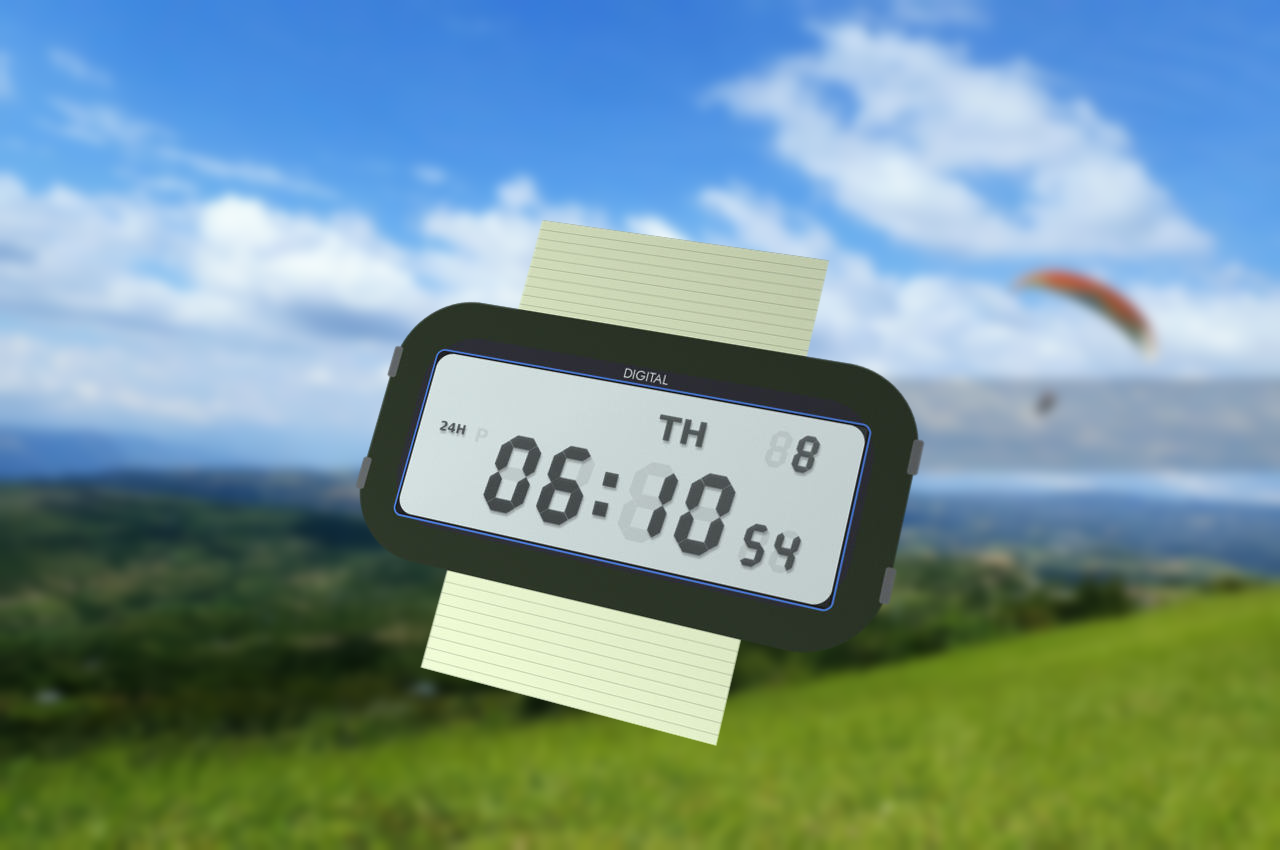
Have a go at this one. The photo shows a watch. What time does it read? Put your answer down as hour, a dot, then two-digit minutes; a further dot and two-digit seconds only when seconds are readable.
6.10.54
